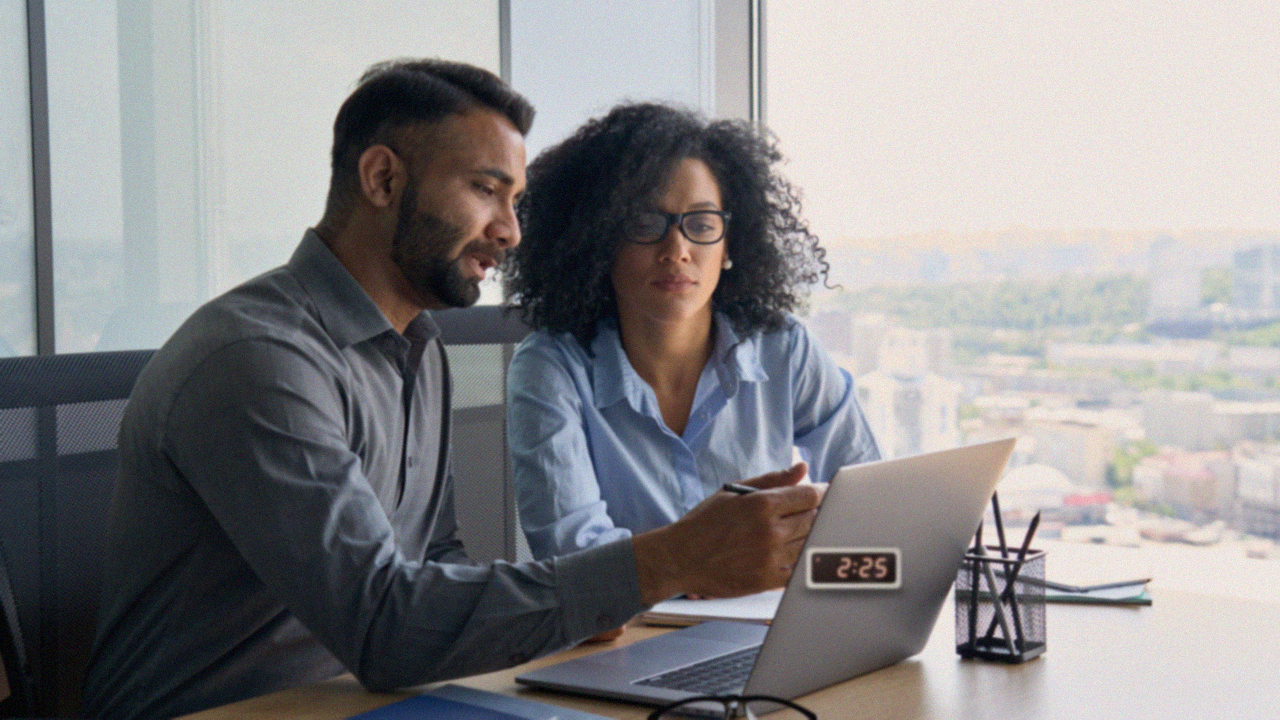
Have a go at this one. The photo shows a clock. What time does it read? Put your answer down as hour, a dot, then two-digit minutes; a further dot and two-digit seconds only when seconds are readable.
2.25
